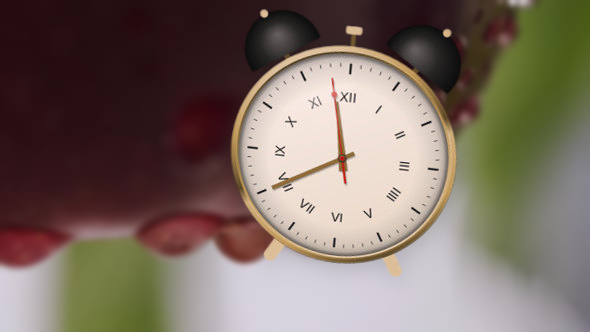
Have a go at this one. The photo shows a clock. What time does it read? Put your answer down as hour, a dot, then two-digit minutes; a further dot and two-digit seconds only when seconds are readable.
11.39.58
